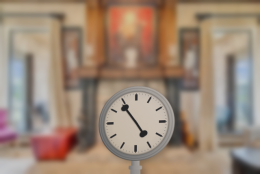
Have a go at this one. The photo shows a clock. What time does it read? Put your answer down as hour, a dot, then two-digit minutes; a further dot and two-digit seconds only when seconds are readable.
4.54
